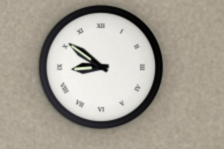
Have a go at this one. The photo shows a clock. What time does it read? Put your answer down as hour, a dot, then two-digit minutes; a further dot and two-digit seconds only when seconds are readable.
8.51
